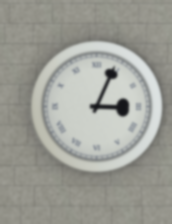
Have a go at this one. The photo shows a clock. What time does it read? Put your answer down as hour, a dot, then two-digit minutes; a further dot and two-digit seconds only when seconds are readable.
3.04
